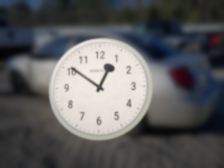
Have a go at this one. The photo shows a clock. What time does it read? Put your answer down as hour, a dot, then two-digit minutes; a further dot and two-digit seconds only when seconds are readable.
12.51
